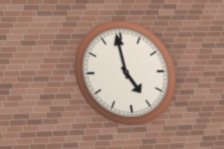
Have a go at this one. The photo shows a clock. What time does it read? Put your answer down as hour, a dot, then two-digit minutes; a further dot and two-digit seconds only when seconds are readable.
4.59
